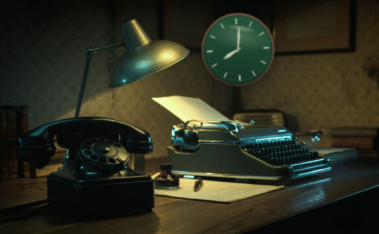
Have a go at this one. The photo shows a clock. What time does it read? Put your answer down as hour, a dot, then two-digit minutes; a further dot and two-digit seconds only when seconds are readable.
8.01
